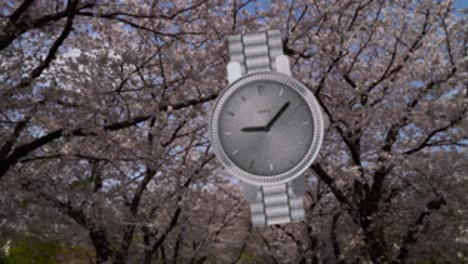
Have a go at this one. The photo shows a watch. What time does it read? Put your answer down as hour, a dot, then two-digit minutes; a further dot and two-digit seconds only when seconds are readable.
9.08
